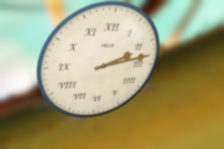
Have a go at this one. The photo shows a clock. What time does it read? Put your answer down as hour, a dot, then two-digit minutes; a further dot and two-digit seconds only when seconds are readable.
2.13
